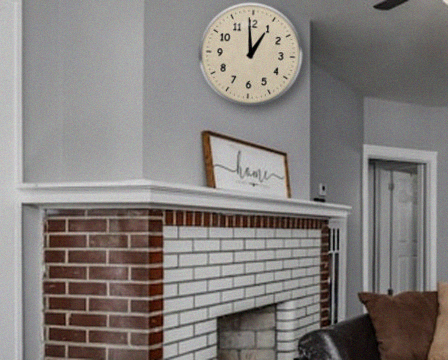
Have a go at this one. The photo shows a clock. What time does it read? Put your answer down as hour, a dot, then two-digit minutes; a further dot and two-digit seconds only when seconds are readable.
12.59
